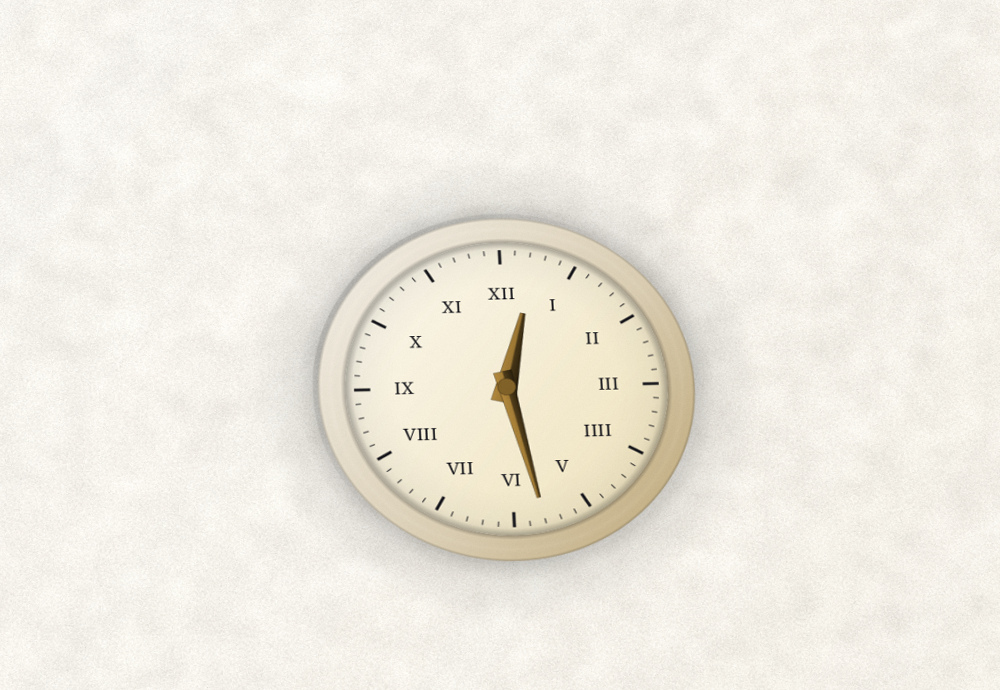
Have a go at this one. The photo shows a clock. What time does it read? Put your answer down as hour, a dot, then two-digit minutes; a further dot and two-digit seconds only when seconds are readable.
12.28
